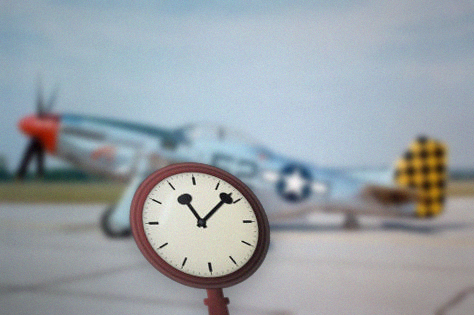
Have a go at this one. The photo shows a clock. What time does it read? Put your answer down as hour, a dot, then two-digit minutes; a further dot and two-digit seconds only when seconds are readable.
11.08
